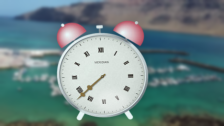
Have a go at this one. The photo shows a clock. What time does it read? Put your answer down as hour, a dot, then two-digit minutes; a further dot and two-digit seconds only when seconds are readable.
7.38
